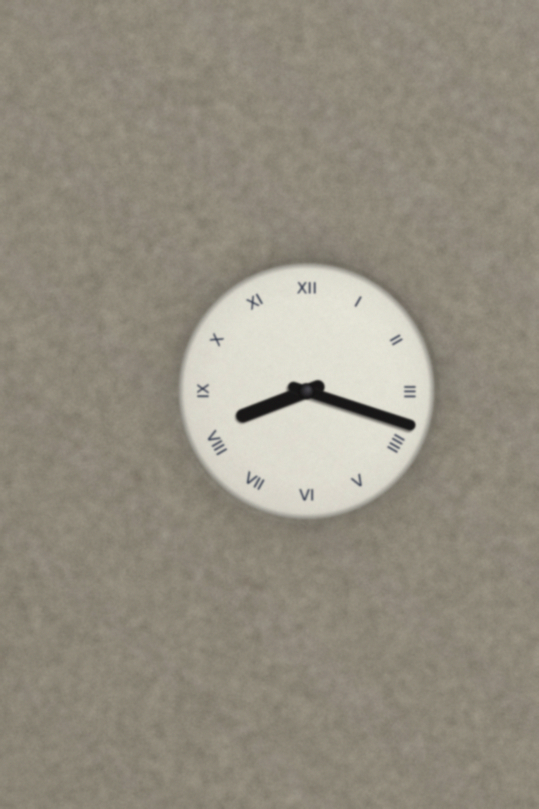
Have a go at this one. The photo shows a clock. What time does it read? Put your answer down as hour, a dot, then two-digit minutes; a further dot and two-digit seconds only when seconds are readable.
8.18
